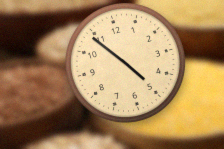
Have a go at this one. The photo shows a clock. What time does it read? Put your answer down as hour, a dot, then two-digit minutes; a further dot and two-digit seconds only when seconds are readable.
4.54
